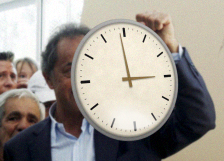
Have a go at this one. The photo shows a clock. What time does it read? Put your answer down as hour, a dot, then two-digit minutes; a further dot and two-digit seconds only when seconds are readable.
2.59
